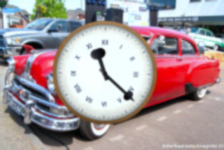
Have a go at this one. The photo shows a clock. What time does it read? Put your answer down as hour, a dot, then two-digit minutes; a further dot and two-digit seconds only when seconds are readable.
11.22
